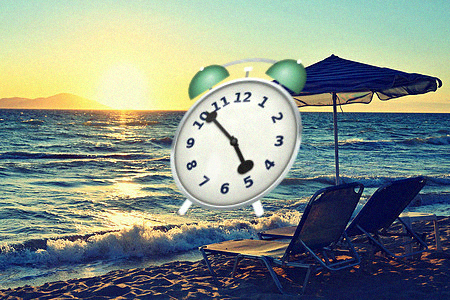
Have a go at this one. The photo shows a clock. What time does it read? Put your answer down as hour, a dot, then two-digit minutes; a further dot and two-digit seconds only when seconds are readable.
4.52
